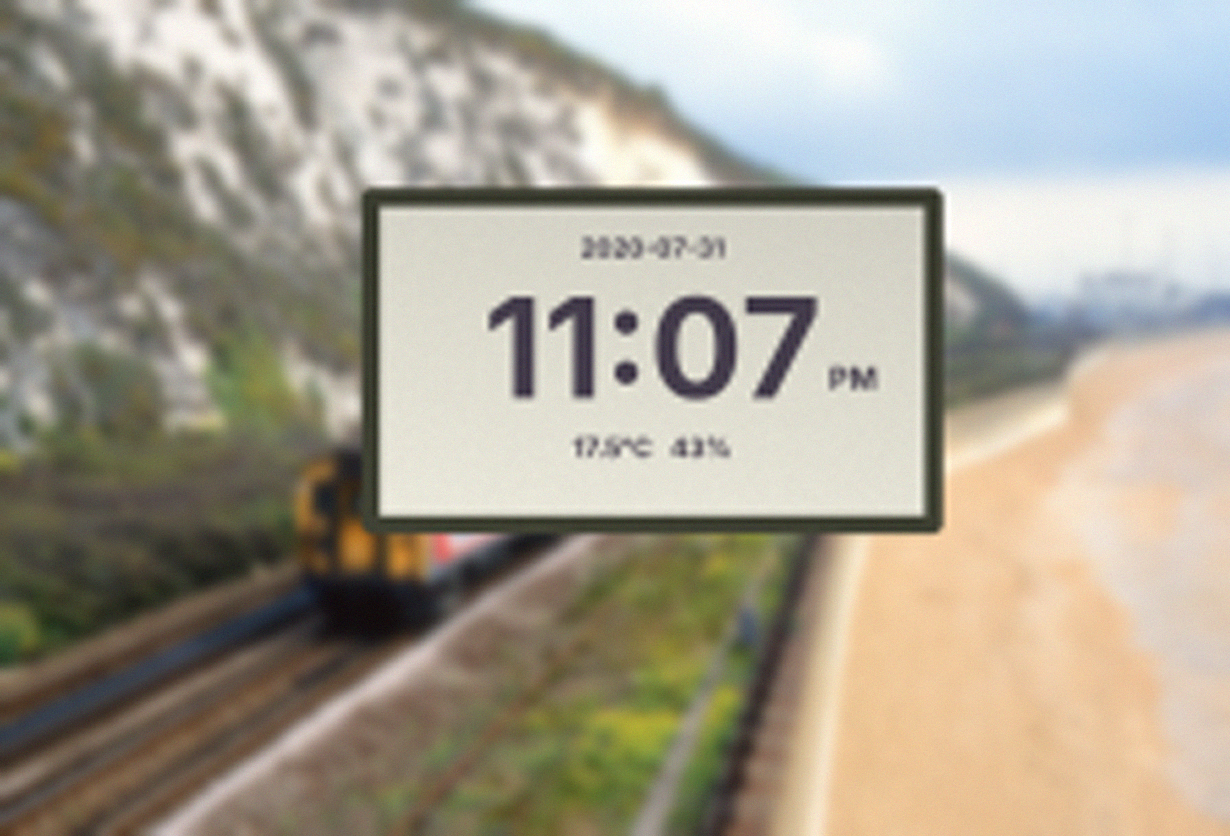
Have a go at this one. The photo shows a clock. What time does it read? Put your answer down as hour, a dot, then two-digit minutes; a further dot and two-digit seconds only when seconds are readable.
11.07
